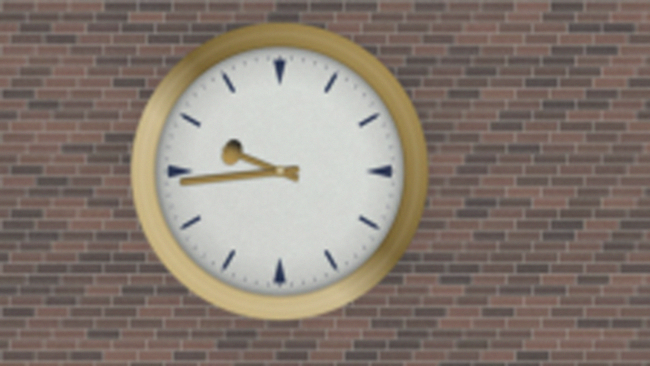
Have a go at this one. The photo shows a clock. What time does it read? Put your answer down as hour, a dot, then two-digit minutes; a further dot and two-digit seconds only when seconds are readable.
9.44
